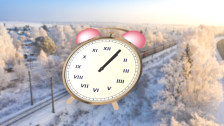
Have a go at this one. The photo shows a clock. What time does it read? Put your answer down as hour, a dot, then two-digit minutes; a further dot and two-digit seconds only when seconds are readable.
1.05
